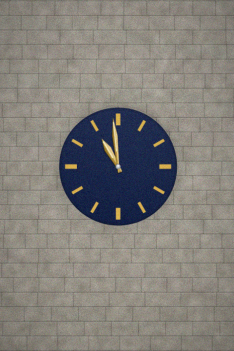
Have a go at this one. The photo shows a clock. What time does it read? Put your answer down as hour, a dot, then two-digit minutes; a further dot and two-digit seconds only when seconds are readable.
10.59
